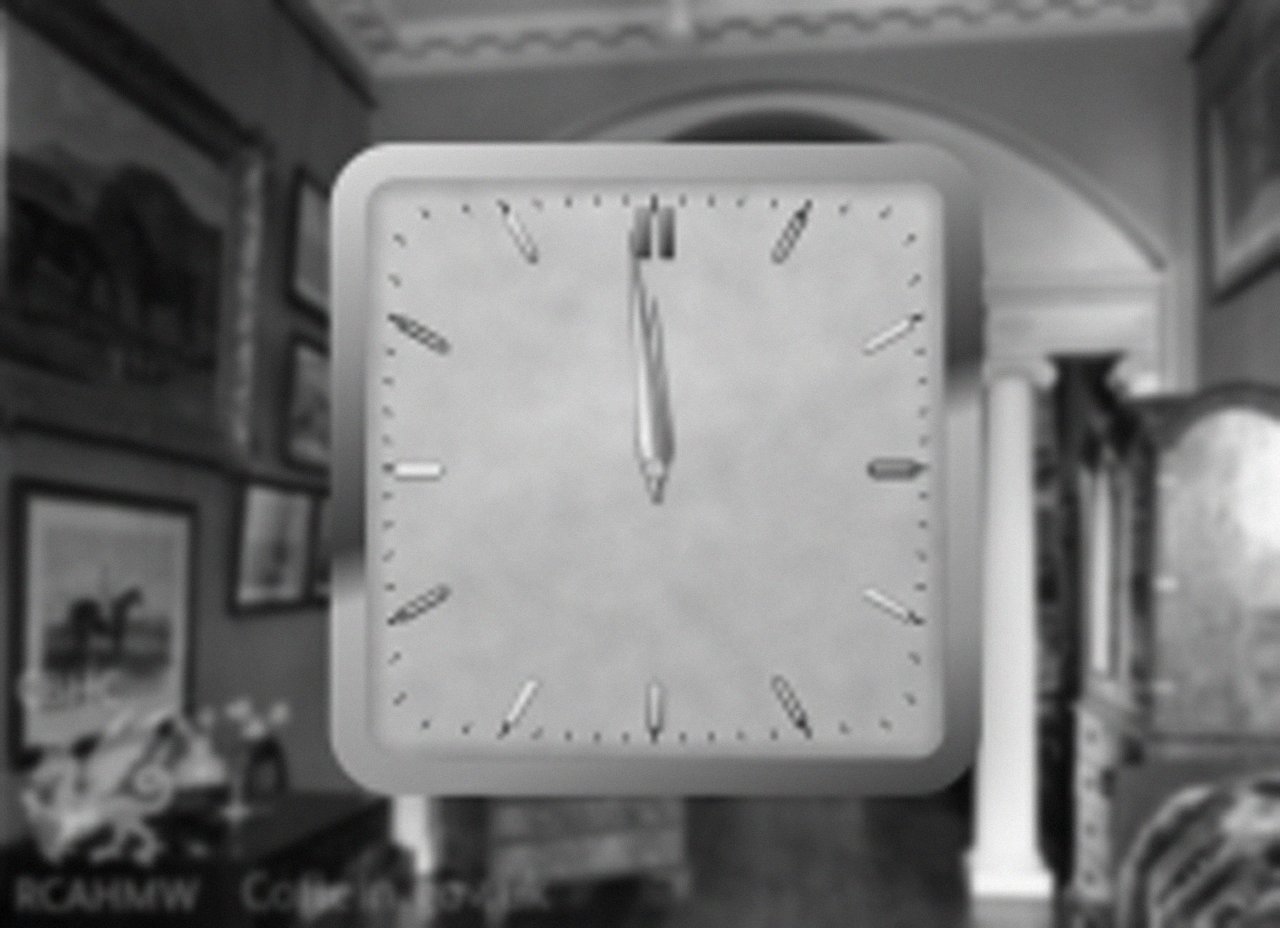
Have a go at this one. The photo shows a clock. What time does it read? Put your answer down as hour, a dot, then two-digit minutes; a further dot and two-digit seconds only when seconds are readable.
11.59
